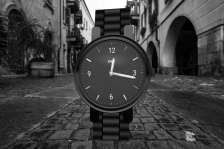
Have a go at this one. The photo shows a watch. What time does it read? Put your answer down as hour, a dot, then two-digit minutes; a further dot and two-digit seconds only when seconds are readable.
12.17
